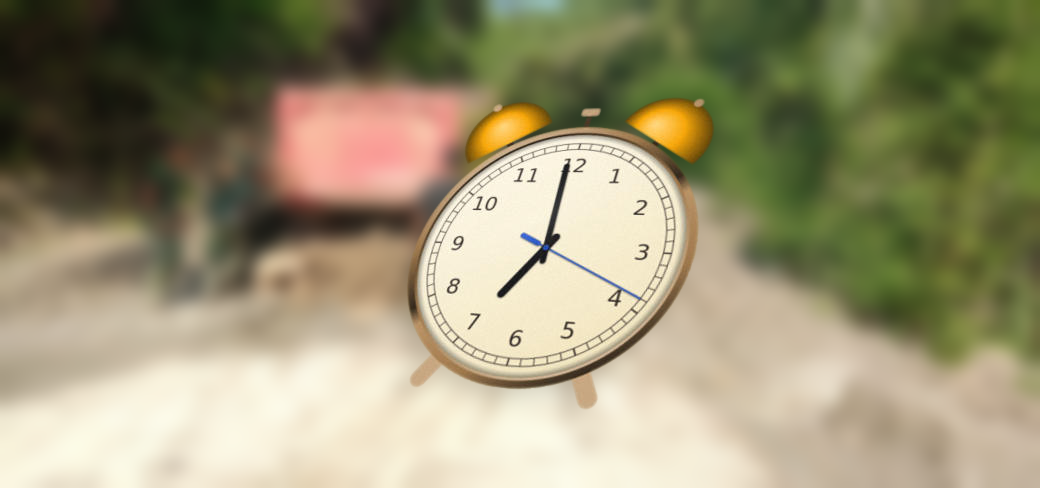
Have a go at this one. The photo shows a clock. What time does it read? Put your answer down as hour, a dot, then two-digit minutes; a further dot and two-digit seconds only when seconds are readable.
6.59.19
